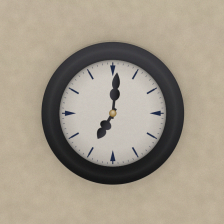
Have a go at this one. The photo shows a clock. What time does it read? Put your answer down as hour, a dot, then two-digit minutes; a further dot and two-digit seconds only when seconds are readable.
7.01
